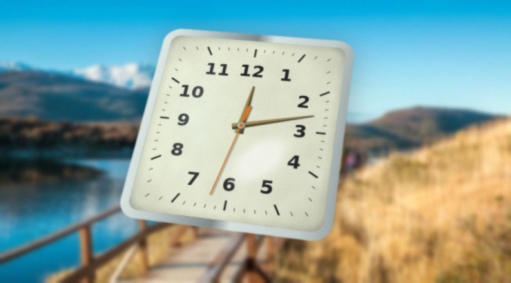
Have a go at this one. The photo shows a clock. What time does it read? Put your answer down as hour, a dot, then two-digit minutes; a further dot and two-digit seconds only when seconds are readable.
12.12.32
